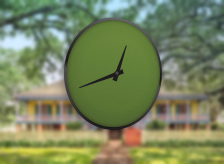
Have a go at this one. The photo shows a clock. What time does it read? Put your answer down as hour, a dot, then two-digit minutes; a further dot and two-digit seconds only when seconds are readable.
12.42
